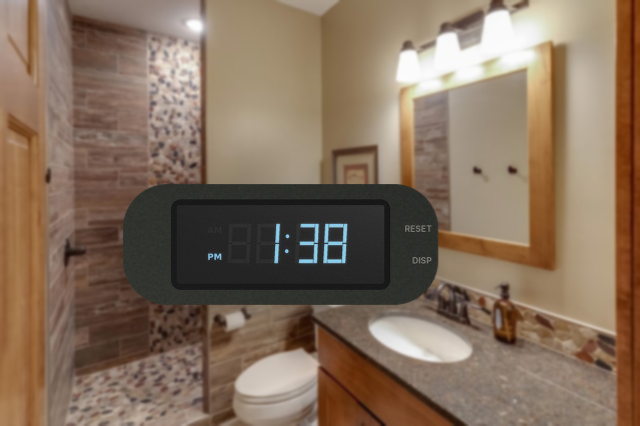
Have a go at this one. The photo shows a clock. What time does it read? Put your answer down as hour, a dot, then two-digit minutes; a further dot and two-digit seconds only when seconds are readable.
1.38
